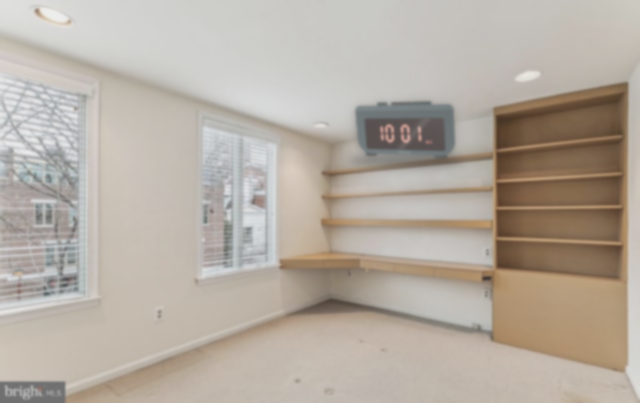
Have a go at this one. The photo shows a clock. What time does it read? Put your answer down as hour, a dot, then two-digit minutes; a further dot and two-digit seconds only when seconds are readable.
10.01
